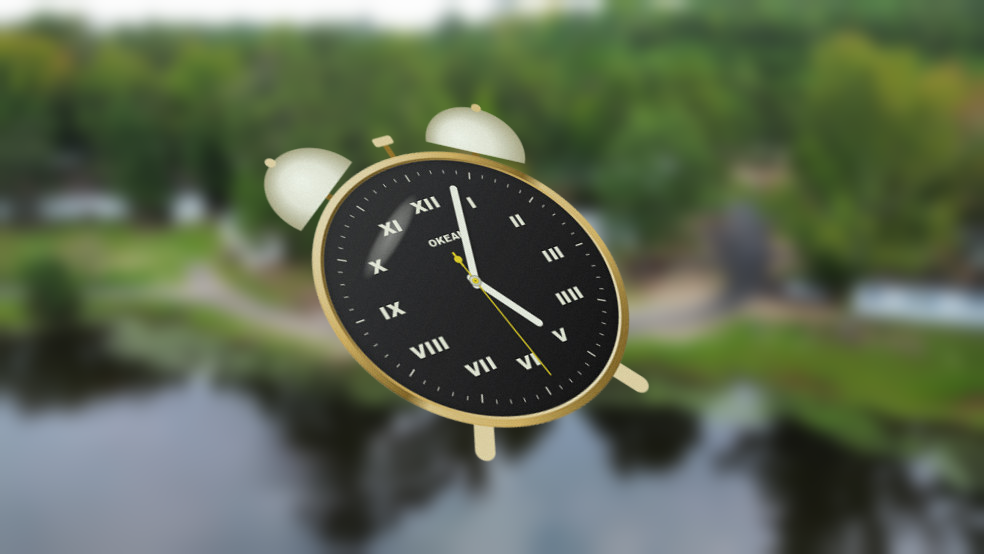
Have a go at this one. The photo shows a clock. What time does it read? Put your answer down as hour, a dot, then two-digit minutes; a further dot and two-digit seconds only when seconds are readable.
5.03.29
